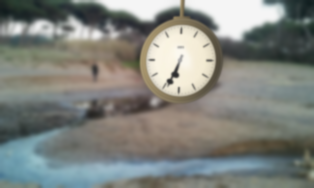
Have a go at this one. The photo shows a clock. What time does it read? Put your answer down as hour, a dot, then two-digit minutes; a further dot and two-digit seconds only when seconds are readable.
6.34
